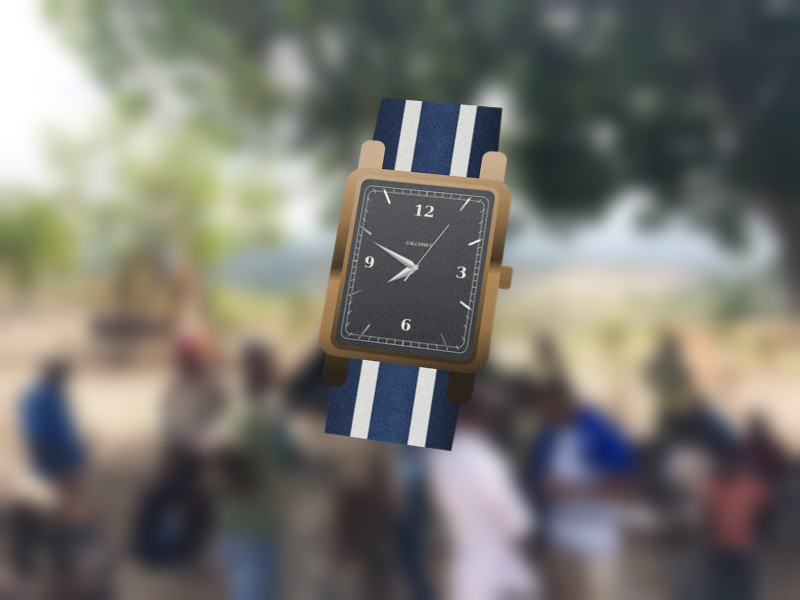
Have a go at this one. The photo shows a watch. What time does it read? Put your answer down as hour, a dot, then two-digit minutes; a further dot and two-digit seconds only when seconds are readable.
7.49.05
